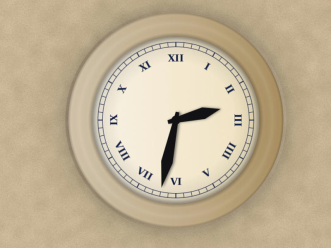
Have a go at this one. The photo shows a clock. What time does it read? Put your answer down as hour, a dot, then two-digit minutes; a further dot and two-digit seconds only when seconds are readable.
2.32
